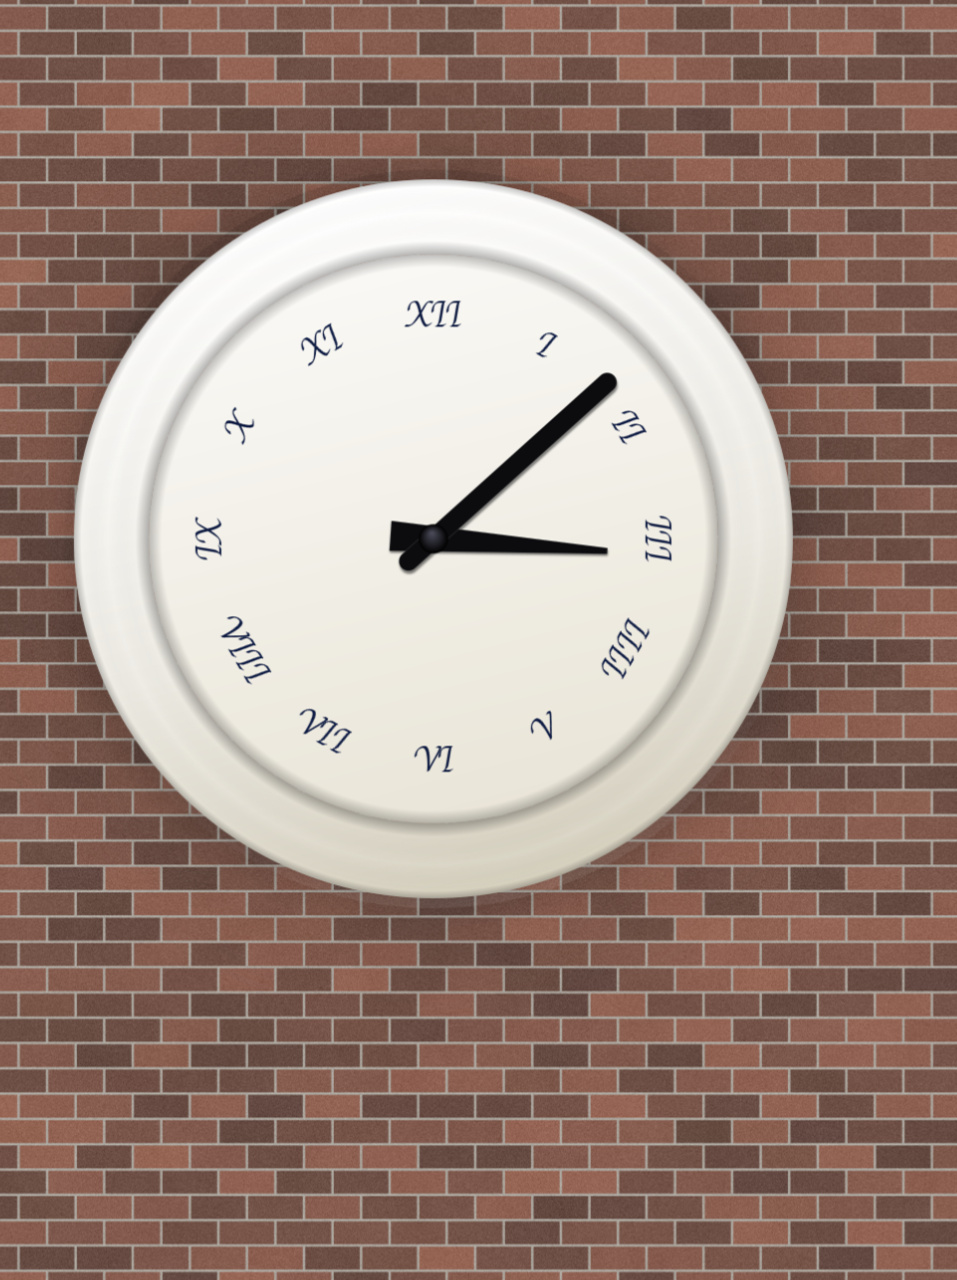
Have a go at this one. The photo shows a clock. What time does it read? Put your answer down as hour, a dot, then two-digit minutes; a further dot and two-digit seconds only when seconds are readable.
3.08
